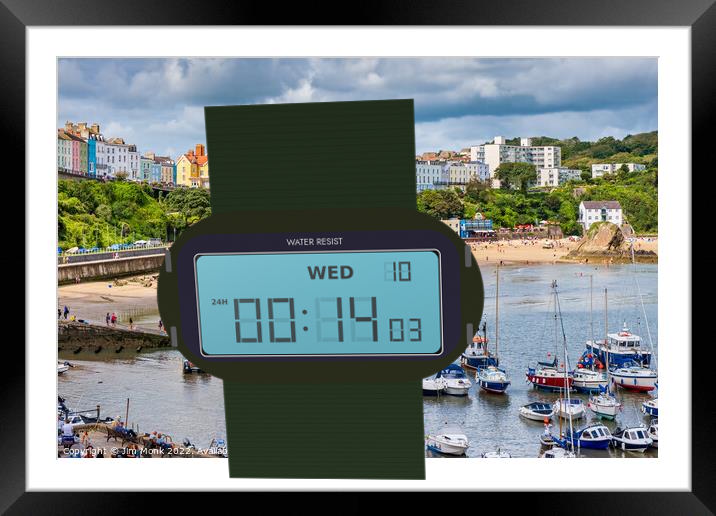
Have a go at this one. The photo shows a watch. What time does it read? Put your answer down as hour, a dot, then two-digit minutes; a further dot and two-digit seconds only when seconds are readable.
0.14.03
